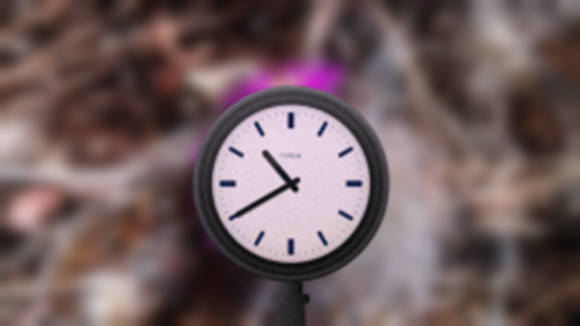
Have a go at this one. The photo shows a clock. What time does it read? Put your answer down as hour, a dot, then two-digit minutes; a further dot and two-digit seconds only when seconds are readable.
10.40
